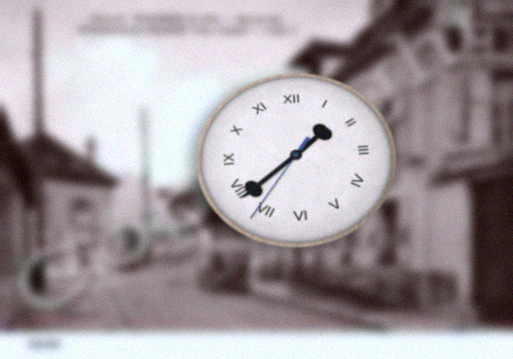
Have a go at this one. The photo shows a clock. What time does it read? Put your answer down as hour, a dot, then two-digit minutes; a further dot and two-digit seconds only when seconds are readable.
1.38.36
